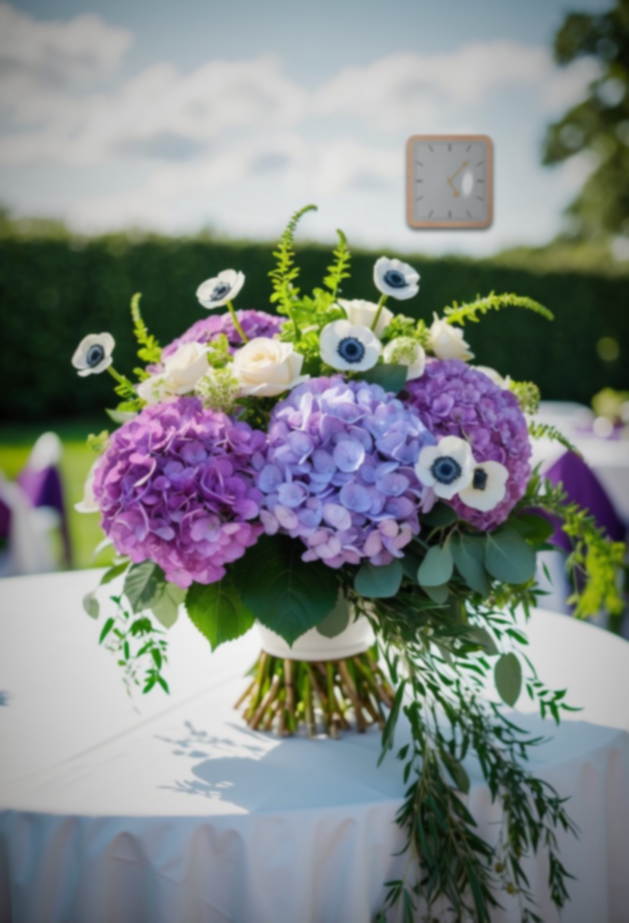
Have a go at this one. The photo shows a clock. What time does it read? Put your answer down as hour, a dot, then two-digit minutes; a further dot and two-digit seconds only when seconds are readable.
5.07
